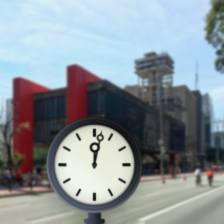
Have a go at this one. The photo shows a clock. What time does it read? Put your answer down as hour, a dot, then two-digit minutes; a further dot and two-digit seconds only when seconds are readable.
12.02
